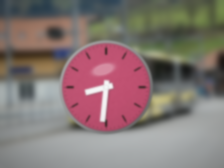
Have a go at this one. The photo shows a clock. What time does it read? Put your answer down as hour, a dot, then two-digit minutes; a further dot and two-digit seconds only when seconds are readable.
8.31
